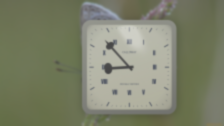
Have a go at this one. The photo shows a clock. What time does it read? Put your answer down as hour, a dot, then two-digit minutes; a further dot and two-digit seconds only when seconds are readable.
8.53
